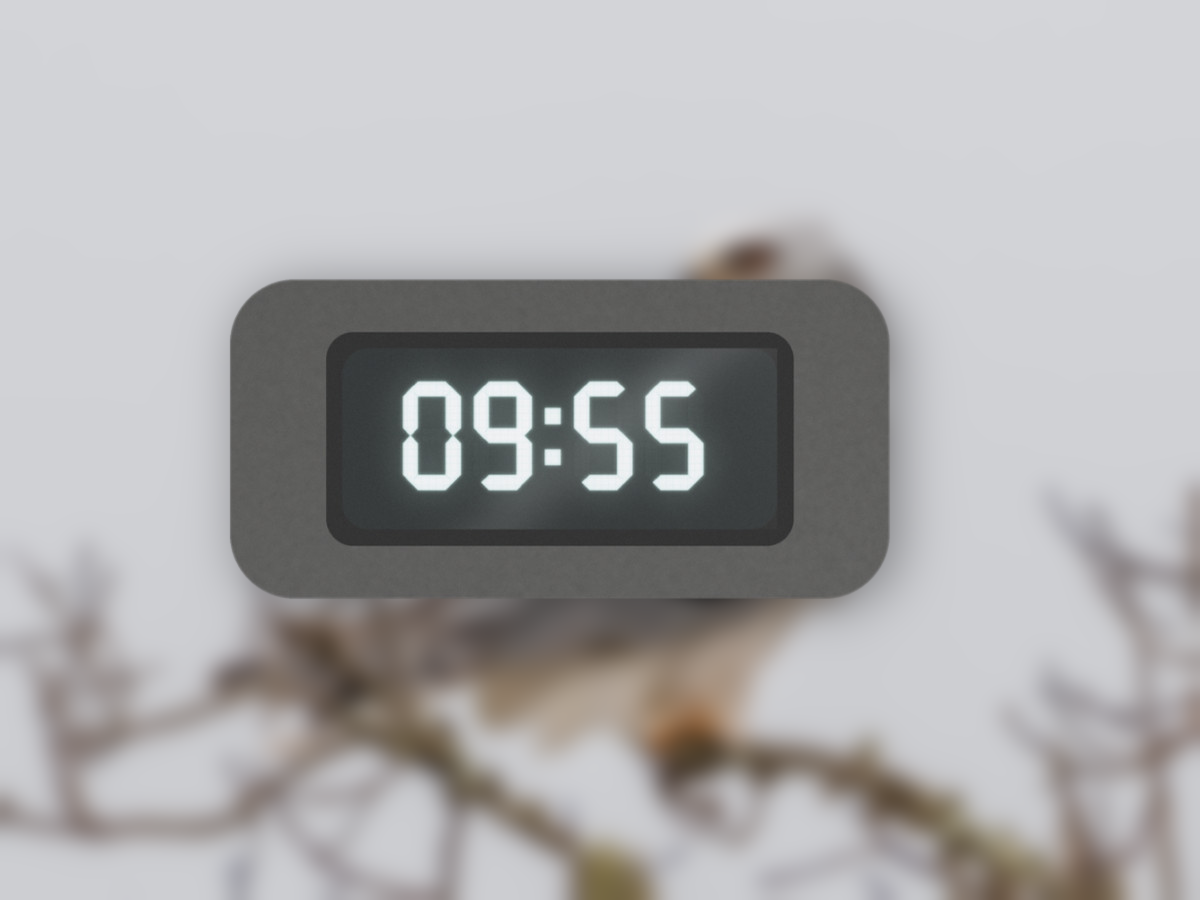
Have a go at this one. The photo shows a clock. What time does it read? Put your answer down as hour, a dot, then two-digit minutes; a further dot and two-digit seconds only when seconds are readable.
9.55
